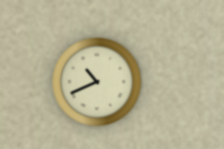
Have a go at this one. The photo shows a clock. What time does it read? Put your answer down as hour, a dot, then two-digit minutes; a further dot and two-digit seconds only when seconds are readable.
10.41
